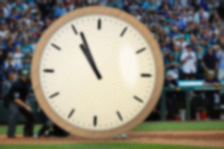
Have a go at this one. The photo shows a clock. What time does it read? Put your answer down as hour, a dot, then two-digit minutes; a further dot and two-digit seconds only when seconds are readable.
10.56
